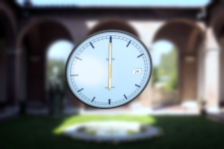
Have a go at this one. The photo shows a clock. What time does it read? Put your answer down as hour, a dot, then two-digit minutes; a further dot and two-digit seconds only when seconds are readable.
6.00
